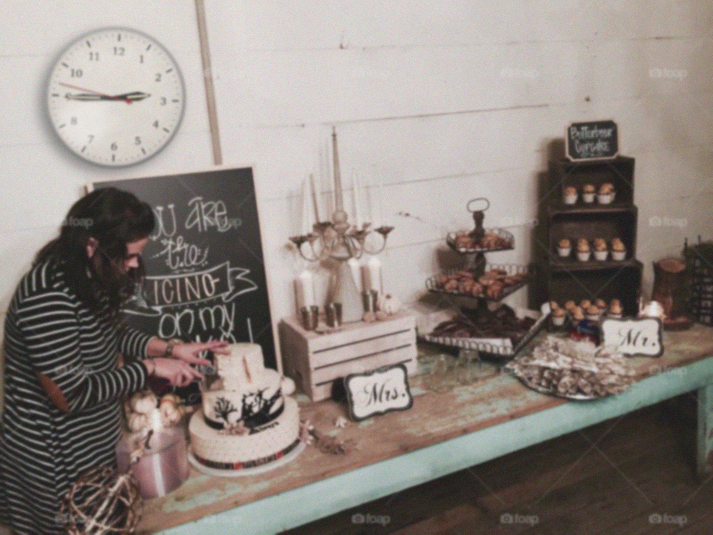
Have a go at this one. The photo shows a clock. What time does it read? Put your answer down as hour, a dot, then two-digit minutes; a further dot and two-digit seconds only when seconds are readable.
2.44.47
